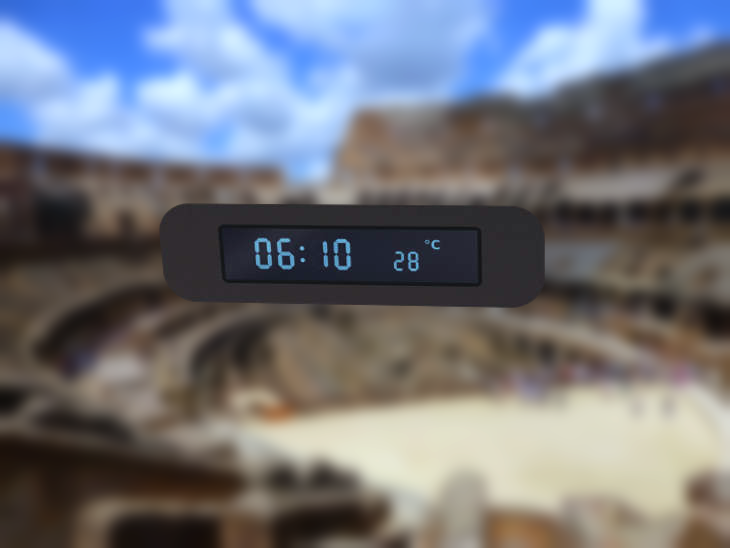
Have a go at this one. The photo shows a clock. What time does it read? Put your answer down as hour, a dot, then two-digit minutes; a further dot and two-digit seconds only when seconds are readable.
6.10
